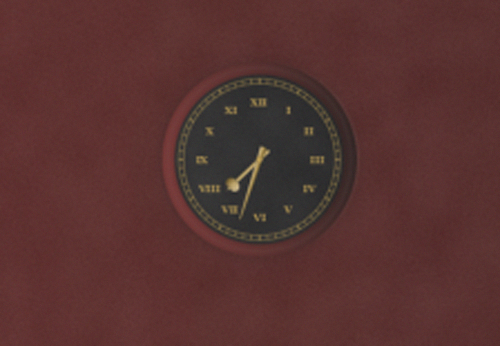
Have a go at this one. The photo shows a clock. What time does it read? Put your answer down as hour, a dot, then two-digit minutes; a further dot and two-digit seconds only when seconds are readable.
7.33
